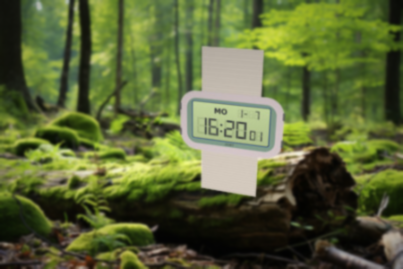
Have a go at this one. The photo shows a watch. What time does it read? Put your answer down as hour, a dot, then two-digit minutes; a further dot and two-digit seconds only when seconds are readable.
16.20
